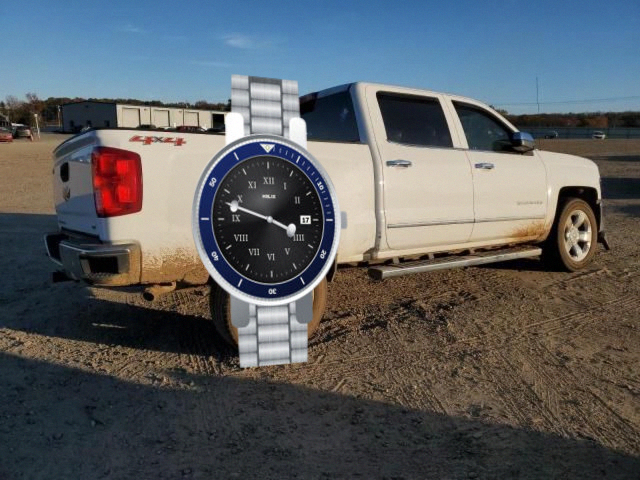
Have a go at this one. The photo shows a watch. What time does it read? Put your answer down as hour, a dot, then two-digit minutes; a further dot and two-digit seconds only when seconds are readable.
3.48
